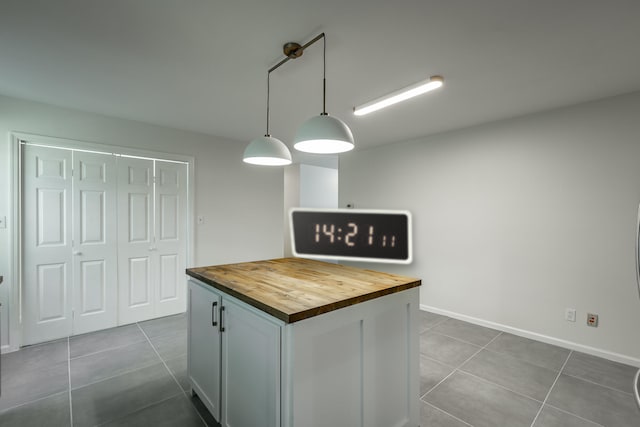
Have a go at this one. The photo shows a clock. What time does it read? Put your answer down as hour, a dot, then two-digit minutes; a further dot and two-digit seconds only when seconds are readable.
14.21.11
